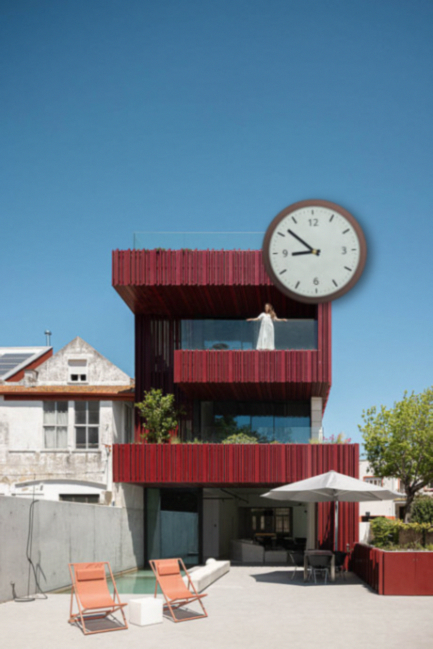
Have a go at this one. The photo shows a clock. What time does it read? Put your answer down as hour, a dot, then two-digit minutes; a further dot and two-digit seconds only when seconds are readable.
8.52
